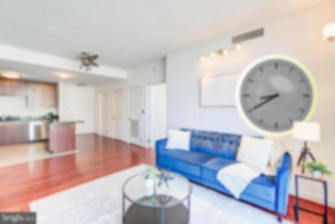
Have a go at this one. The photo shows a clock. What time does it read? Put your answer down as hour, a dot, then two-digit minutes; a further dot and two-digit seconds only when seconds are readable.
8.40
